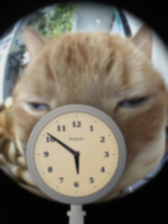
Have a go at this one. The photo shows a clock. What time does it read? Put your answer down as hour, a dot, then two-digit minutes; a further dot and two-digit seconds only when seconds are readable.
5.51
